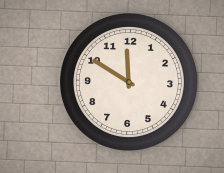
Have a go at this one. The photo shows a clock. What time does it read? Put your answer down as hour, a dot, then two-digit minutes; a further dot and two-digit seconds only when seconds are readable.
11.50
